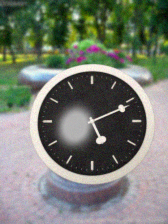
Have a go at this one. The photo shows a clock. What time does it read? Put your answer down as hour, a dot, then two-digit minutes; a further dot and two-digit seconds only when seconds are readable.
5.11
